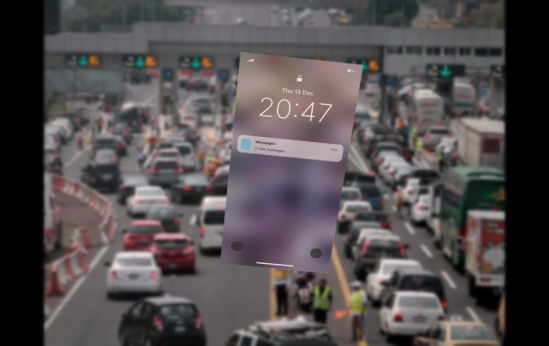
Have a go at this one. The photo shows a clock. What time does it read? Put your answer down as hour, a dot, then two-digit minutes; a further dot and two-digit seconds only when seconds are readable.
20.47
